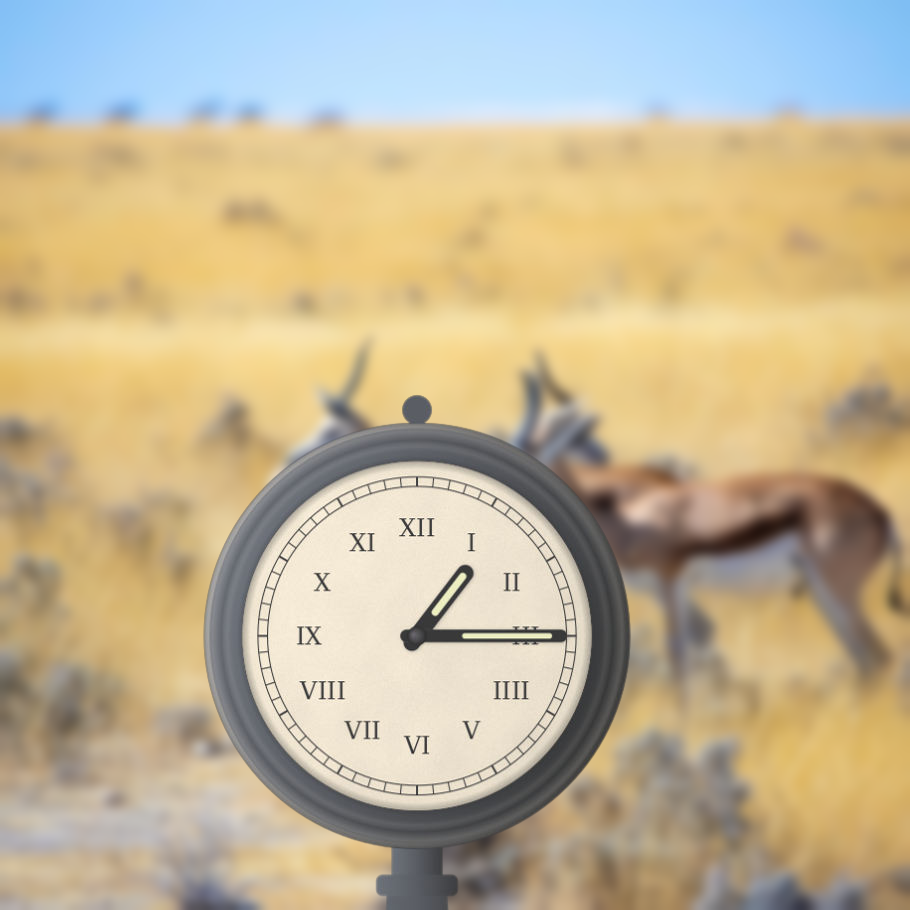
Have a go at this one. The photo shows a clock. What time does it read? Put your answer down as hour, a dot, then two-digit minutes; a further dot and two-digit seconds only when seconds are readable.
1.15
